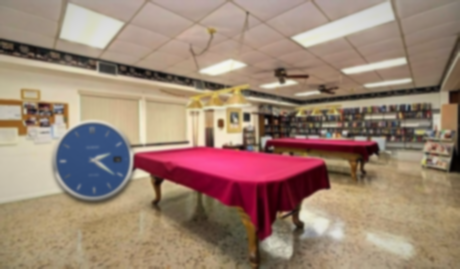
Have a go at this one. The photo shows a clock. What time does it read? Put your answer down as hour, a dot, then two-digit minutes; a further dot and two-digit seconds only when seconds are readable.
2.21
